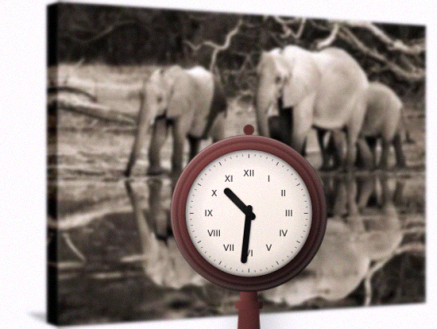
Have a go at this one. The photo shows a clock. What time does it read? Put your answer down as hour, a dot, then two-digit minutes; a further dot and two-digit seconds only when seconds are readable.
10.31
